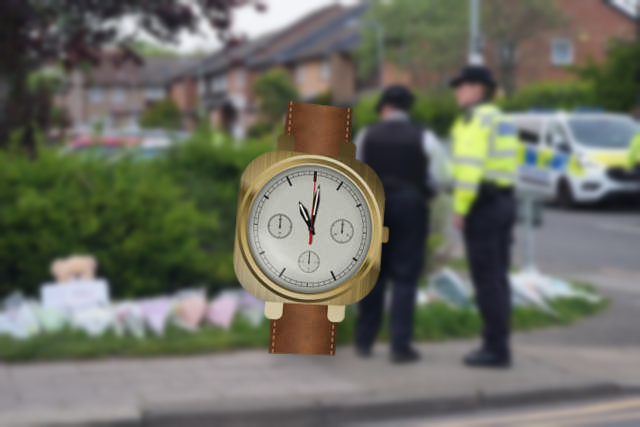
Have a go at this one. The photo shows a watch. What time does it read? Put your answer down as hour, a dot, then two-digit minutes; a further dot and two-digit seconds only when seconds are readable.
11.01
